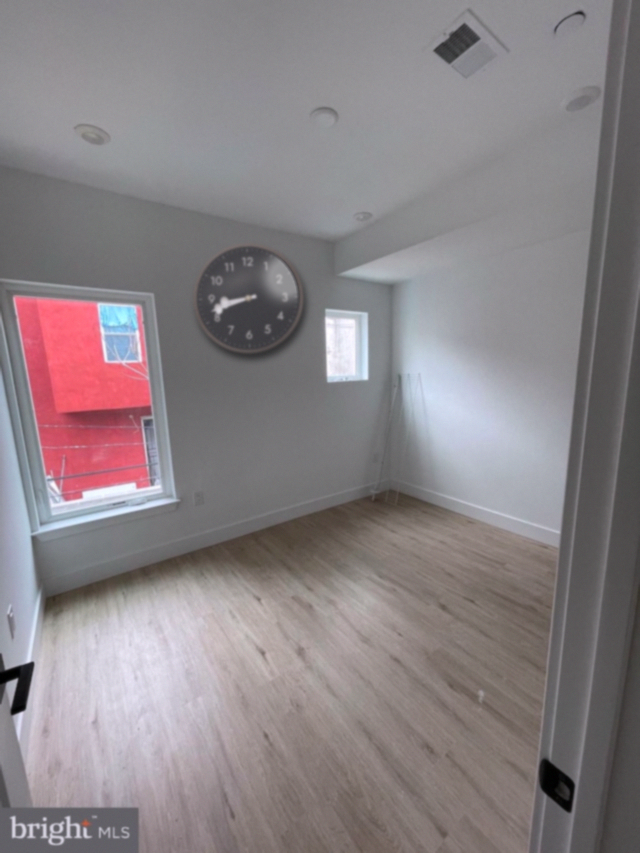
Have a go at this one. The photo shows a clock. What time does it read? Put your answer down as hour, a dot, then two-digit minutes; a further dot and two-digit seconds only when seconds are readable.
8.42
